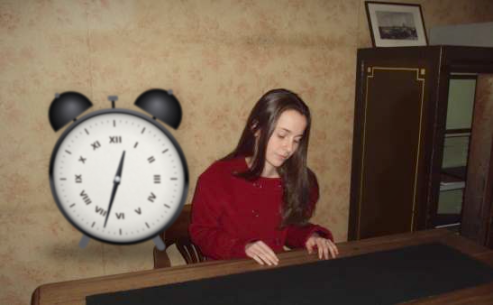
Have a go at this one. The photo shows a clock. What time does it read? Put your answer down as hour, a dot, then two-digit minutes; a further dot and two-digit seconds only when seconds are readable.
12.33
